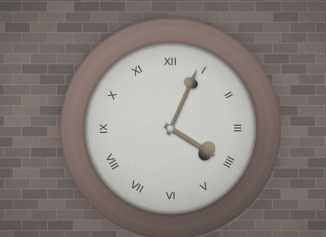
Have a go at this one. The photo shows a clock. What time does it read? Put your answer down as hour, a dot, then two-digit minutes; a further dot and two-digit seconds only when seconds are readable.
4.04
